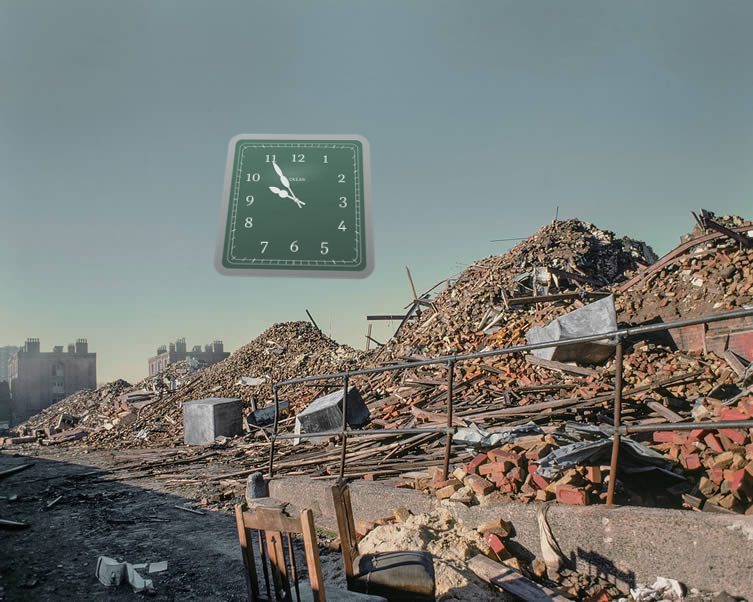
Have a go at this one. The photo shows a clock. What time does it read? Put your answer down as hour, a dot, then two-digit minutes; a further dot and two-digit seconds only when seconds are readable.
9.55
